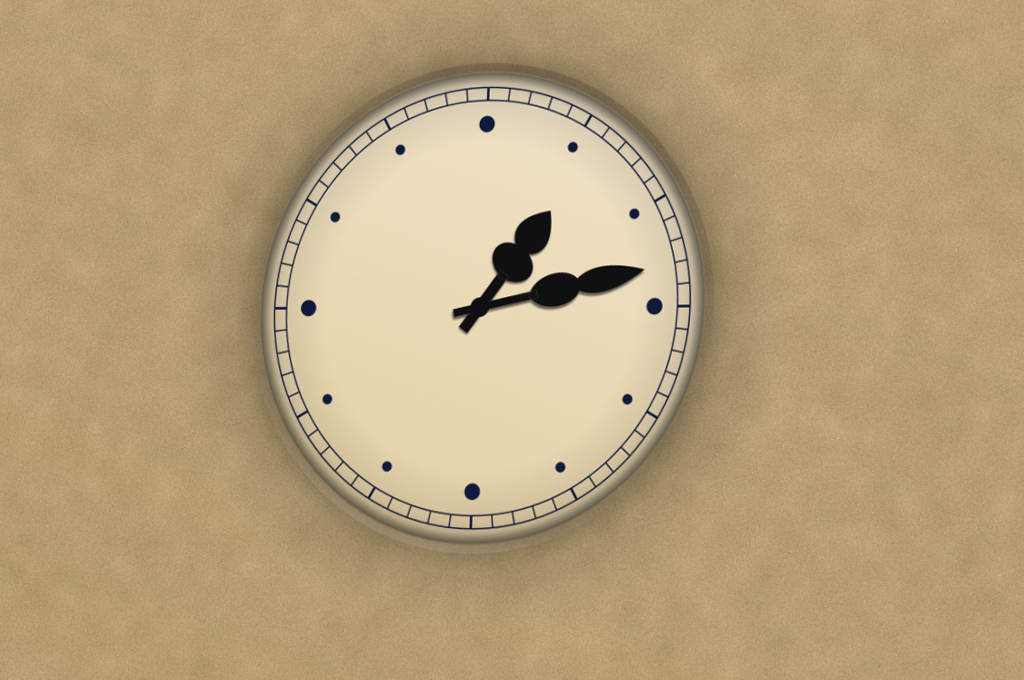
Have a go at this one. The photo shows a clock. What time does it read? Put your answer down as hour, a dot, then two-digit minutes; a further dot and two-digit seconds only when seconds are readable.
1.13
